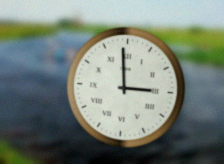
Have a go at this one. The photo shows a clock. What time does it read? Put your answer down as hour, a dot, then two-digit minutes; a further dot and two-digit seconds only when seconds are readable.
2.59
